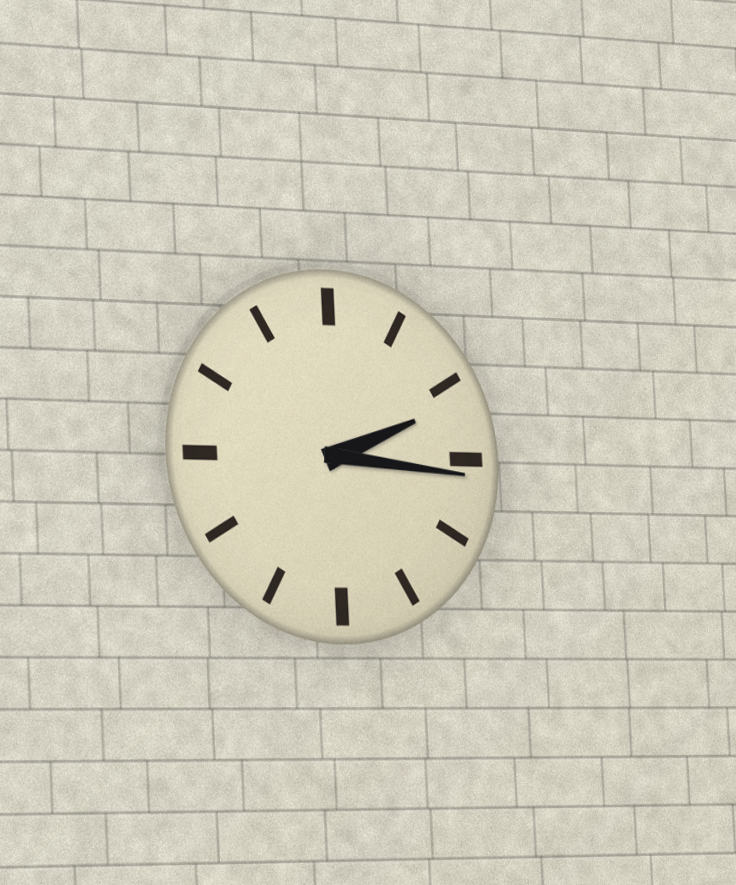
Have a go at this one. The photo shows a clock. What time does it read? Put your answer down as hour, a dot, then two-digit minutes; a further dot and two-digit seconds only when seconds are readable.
2.16
